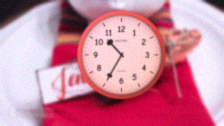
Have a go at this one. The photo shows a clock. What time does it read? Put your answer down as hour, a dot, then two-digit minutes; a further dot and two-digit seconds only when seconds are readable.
10.35
